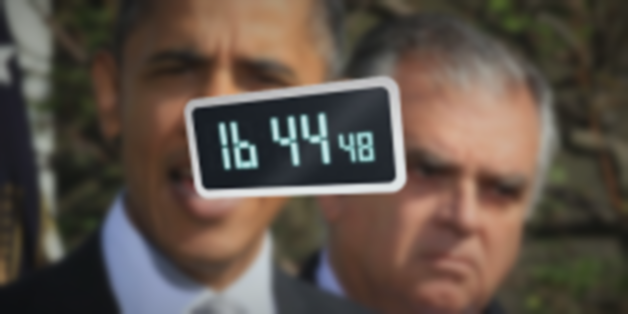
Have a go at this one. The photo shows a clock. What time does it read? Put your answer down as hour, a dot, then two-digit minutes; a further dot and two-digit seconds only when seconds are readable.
16.44.48
